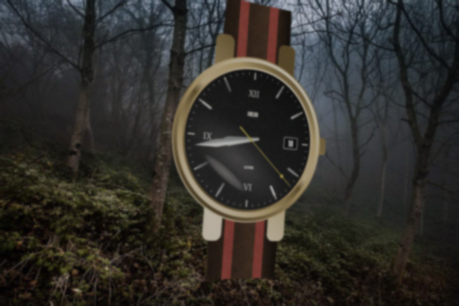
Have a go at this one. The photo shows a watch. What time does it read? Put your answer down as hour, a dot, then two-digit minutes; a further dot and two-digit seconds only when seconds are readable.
8.43.22
